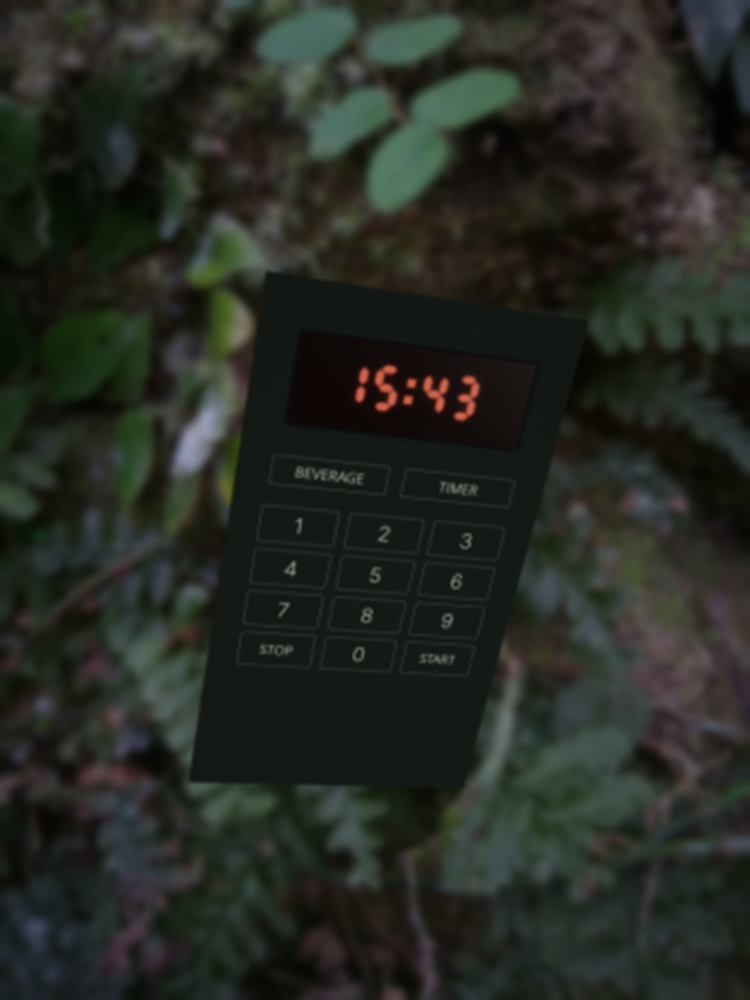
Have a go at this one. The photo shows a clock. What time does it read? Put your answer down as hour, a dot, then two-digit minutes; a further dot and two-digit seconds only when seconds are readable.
15.43
